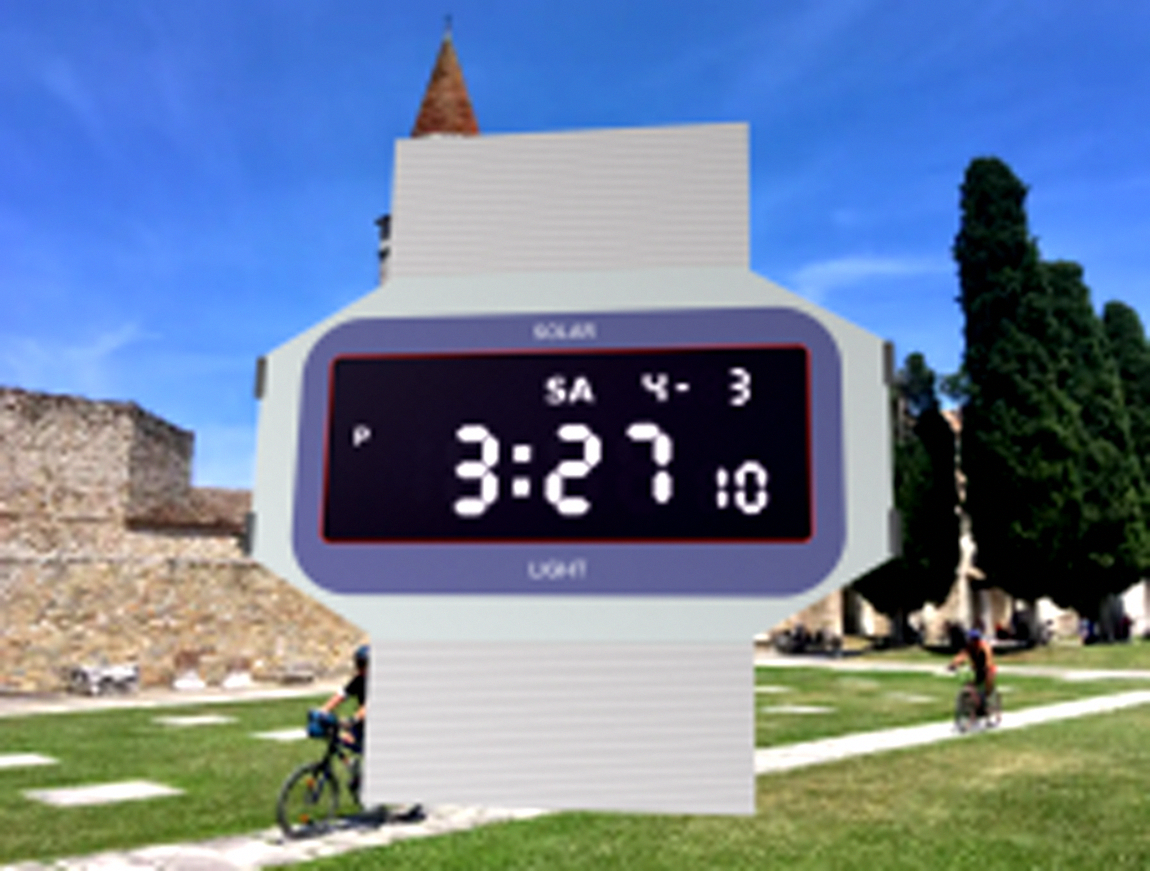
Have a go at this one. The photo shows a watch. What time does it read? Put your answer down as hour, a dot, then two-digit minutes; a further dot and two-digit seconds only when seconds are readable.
3.27.10
